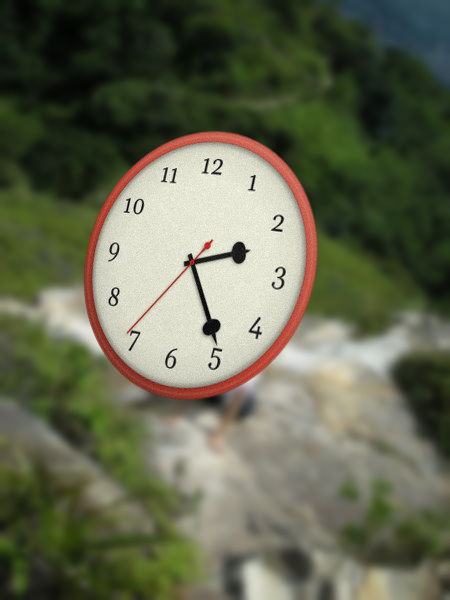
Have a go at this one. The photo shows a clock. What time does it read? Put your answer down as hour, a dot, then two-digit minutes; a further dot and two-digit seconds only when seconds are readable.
2.24.36
